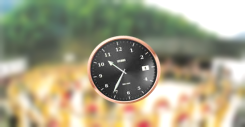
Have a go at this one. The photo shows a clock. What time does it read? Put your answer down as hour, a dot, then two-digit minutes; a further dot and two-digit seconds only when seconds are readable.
10.36
